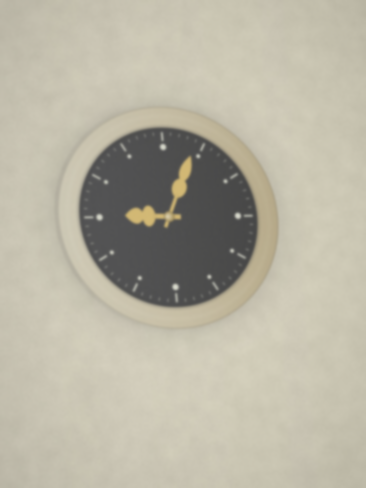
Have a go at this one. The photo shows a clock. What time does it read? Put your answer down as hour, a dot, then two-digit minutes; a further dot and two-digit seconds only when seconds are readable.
9.04
